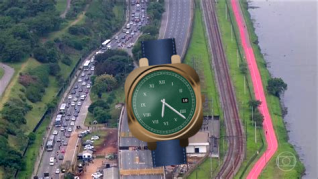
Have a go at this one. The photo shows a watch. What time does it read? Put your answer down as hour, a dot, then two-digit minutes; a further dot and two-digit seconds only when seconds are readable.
6.22
